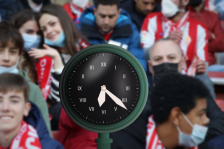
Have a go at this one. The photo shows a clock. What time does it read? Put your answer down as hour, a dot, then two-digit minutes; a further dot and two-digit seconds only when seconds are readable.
6.22
